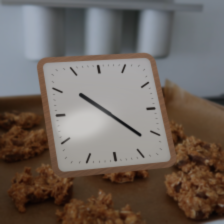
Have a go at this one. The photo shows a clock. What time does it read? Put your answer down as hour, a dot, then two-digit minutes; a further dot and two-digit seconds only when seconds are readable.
10.22
